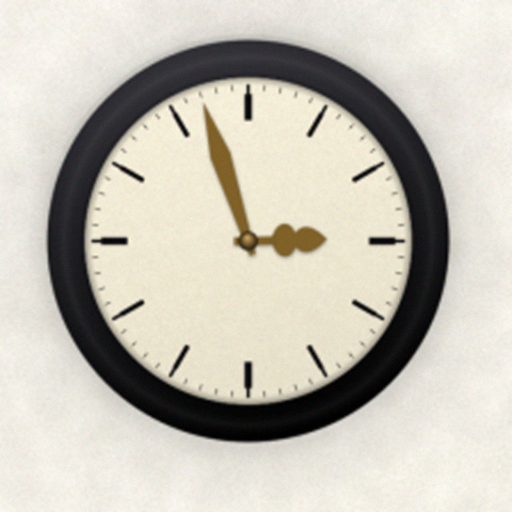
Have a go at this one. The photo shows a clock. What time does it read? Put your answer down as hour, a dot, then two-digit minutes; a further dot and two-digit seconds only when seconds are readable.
2.57
